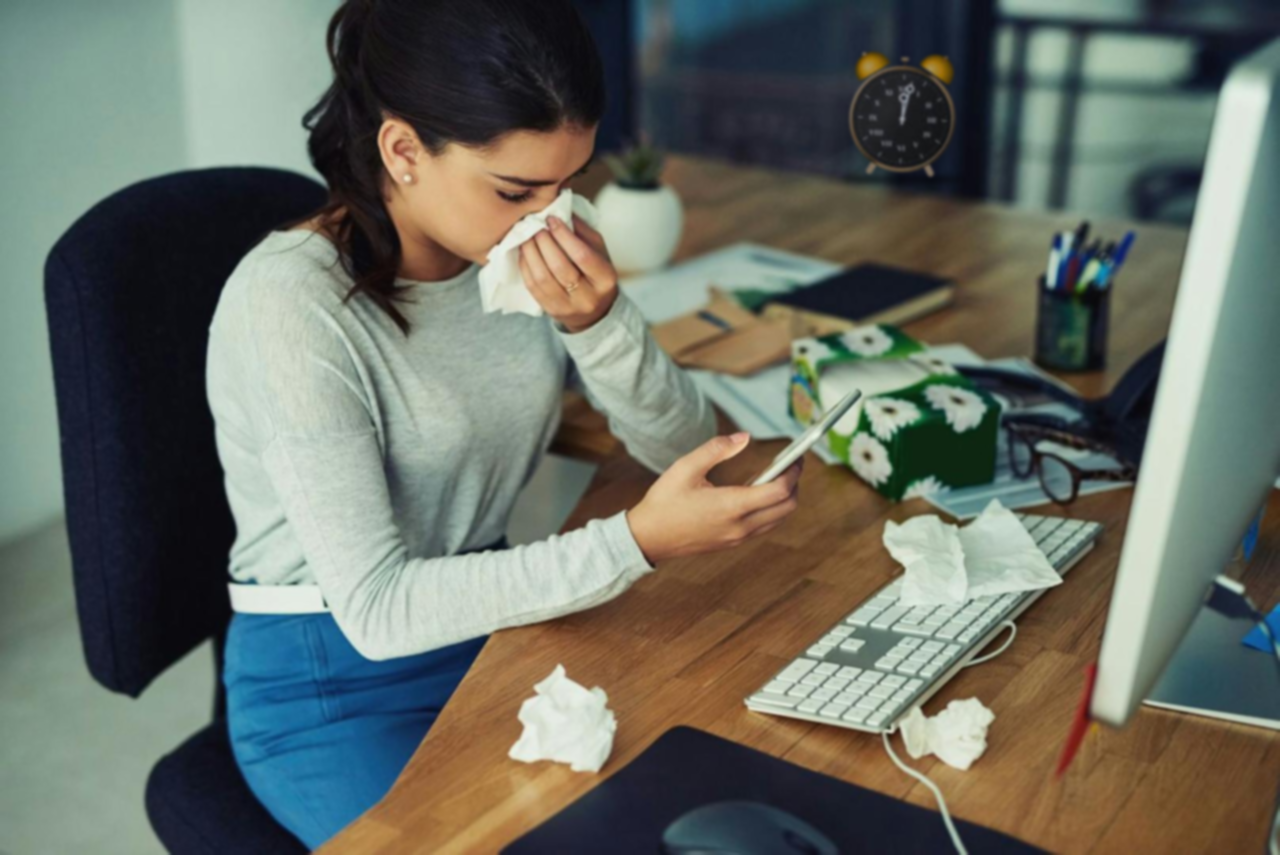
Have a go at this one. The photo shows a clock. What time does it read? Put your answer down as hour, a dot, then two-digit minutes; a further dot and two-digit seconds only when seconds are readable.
12.02
